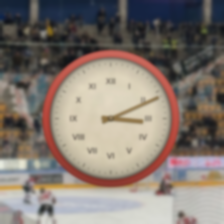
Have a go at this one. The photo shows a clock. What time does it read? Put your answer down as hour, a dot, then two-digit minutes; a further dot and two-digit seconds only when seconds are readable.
3.11
